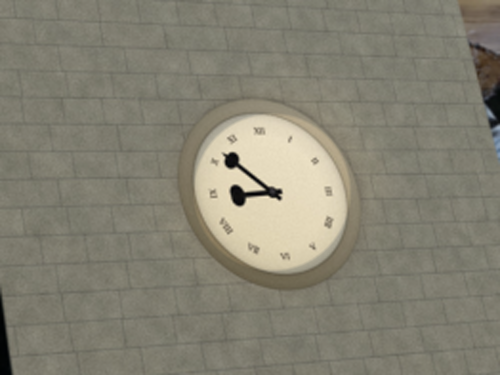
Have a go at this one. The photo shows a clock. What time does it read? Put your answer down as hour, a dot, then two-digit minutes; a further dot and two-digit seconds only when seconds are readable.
8.52
